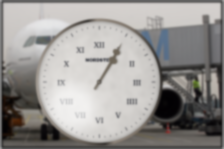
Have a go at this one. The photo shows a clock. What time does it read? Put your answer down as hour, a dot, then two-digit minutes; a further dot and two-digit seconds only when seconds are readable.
1.05
